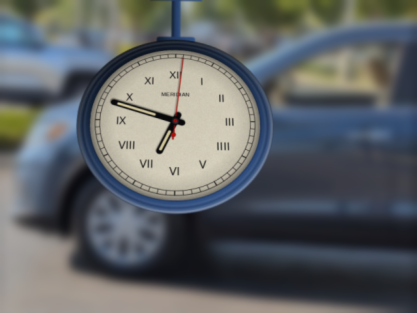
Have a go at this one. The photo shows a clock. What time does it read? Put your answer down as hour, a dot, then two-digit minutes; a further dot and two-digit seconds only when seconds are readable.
6.48.01
